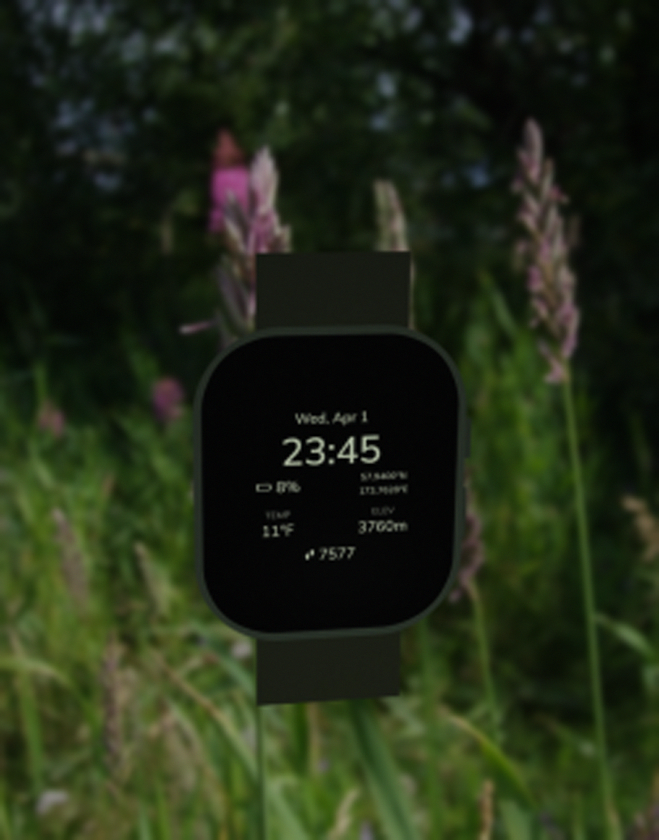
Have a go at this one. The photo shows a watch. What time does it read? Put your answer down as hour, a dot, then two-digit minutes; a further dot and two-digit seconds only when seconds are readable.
23.45
